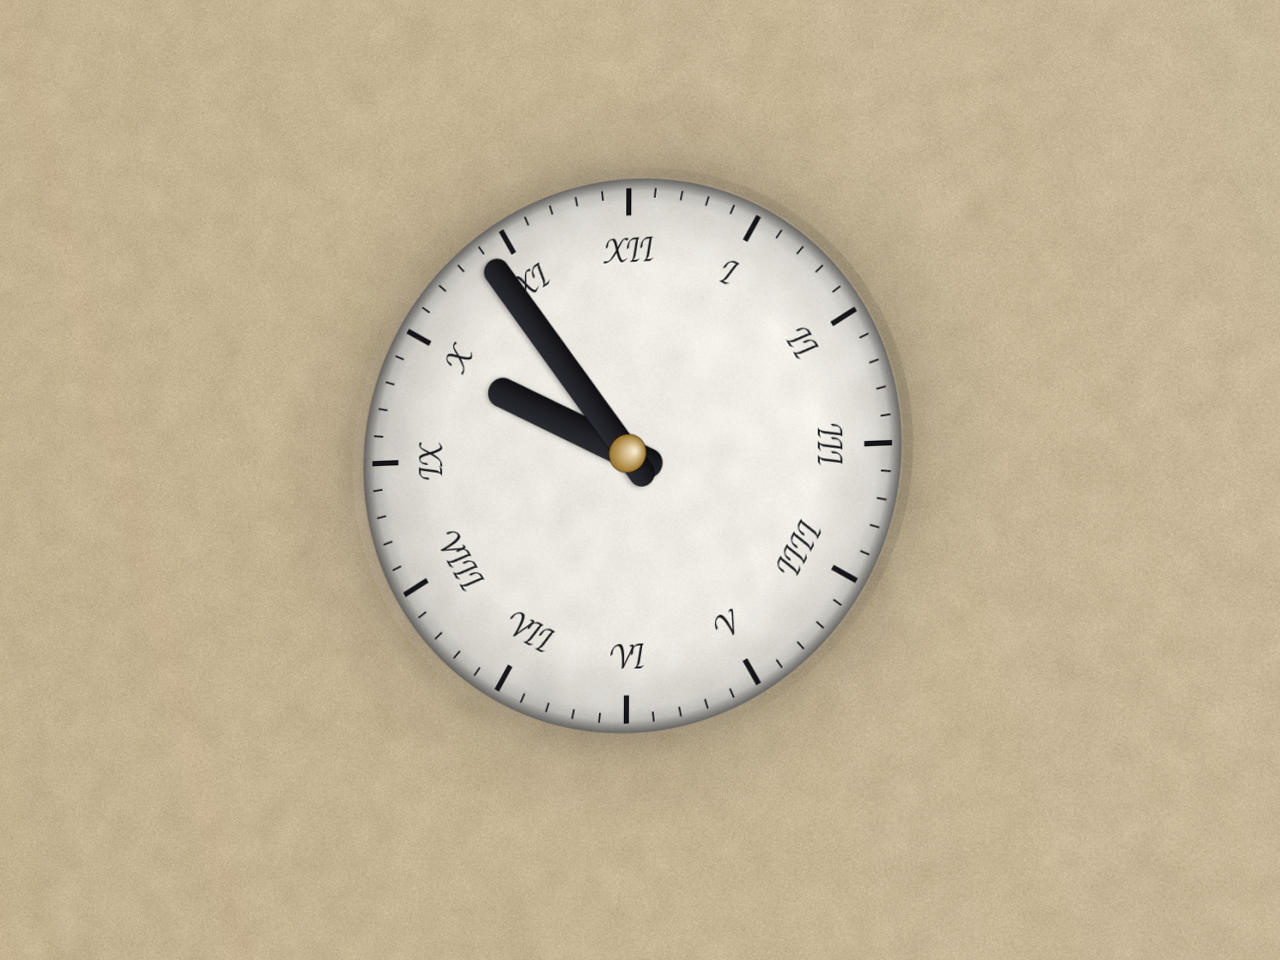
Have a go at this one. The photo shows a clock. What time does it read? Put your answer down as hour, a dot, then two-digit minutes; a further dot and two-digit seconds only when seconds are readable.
9.54
